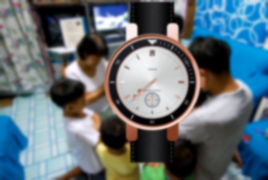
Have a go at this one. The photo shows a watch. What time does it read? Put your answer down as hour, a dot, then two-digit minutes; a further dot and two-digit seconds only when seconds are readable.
7.38
